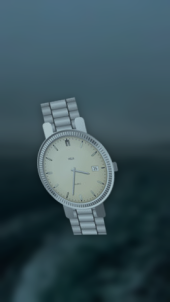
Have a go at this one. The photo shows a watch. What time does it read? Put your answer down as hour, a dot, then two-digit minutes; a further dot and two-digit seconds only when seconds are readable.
3.33
